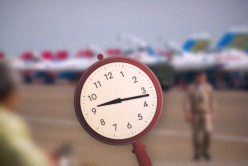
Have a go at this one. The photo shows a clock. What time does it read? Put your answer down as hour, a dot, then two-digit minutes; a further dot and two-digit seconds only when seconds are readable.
9.17
